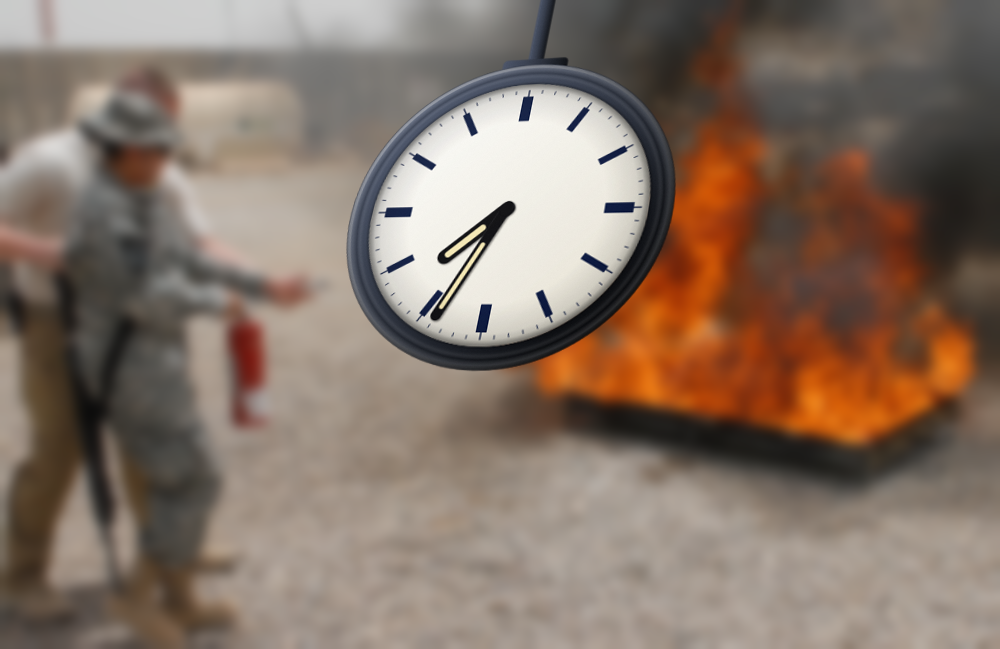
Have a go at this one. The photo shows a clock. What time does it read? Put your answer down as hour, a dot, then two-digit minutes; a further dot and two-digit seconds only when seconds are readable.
7.34
